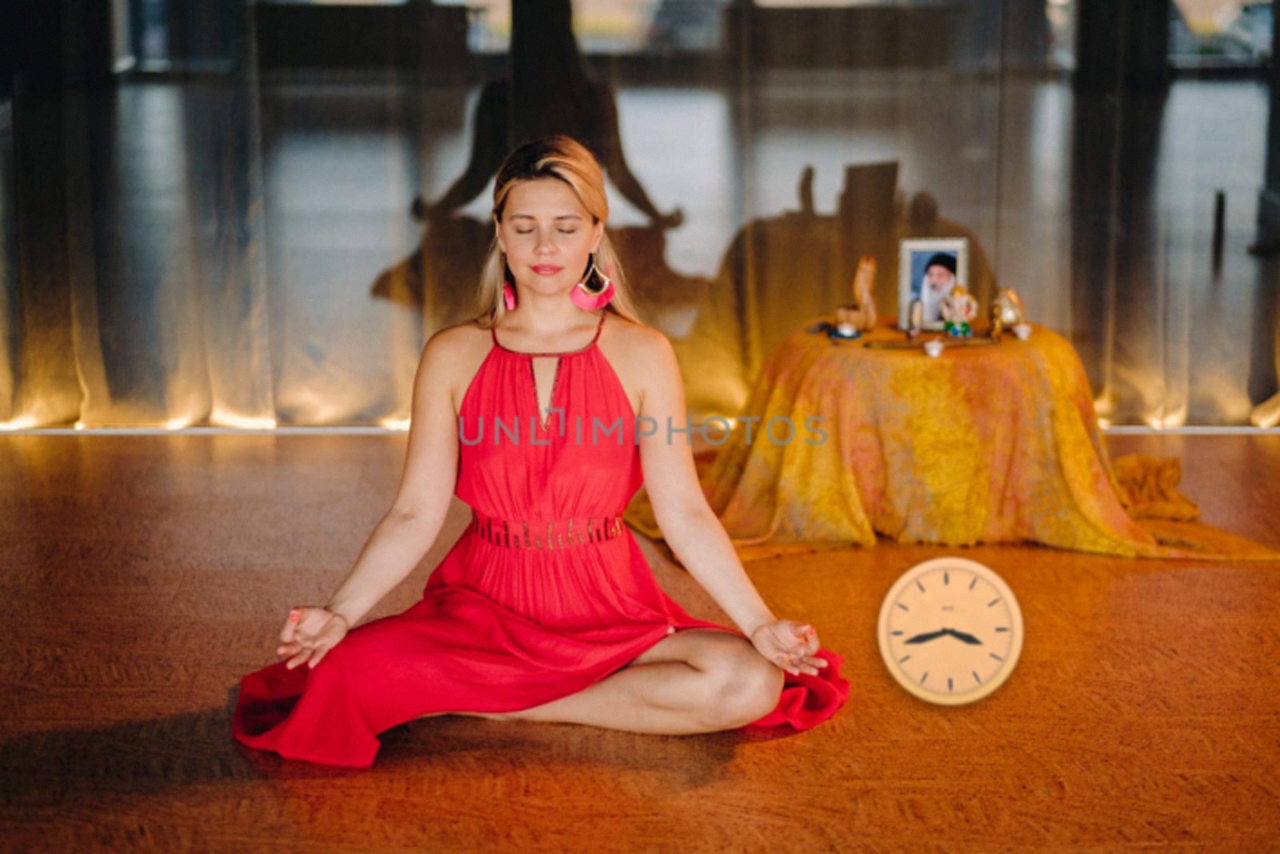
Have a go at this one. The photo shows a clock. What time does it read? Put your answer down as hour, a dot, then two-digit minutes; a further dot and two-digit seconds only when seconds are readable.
3.43
